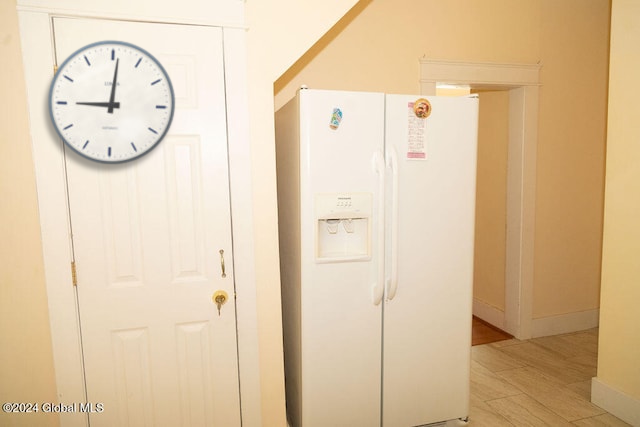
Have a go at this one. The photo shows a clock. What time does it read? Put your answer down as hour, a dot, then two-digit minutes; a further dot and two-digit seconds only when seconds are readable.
9.01
